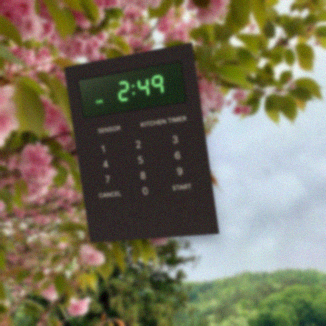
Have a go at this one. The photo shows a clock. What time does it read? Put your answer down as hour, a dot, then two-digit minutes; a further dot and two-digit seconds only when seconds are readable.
2.49
